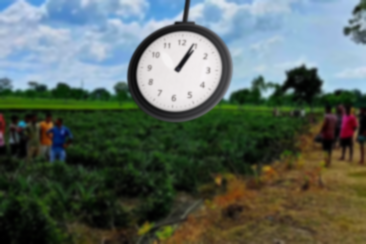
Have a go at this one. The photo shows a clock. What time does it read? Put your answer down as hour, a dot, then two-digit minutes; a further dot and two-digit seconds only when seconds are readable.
1.04
